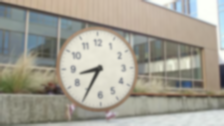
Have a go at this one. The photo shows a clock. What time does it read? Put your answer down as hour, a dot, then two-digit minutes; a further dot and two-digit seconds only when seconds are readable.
8.35
